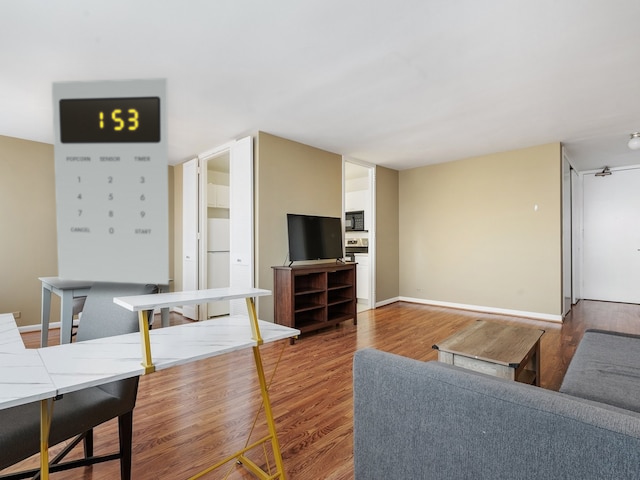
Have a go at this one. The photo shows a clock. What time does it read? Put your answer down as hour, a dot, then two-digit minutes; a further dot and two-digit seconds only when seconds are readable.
1.53
